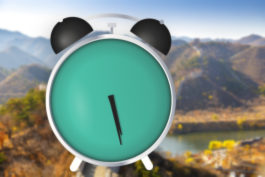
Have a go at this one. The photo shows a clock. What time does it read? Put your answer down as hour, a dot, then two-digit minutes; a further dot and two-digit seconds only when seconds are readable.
5.28
